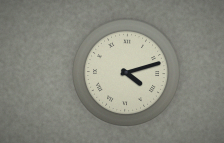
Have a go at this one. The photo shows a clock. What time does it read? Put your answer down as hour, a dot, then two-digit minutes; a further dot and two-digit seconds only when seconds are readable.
4.12
